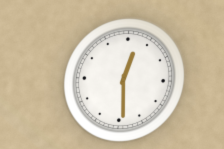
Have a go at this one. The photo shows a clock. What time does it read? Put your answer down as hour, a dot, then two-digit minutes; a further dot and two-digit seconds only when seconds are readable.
12.29
